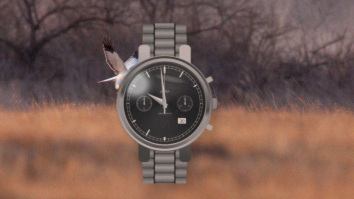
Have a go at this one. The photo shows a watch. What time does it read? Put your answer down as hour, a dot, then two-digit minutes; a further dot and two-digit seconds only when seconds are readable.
9.59
